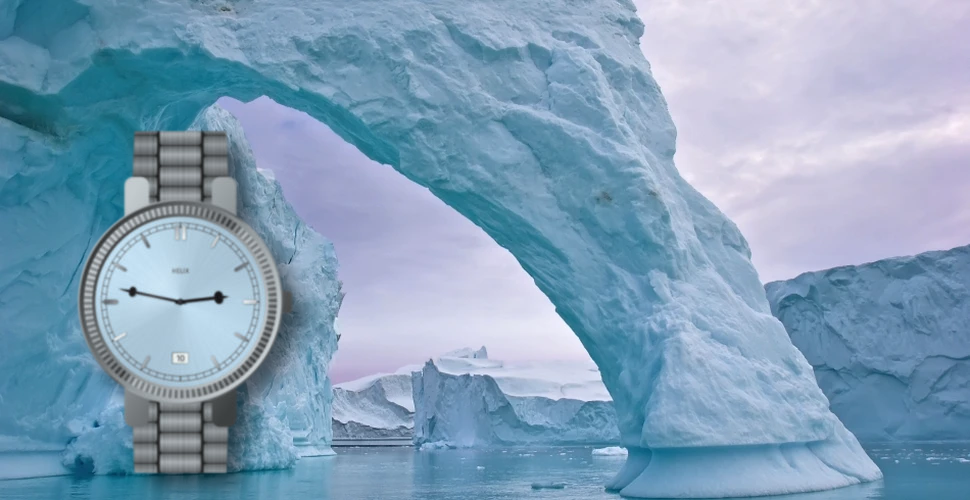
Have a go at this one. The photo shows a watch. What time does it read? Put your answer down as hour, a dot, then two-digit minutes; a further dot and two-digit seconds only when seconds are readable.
2.47
